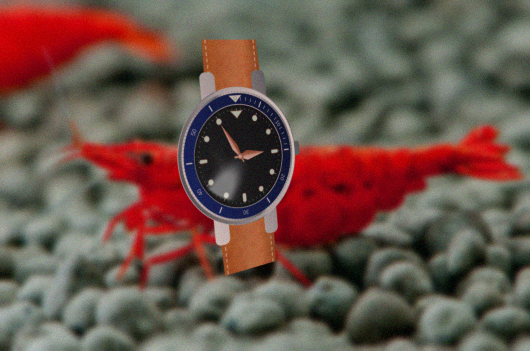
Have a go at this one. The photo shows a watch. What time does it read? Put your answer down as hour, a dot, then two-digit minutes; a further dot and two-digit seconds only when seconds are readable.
2.55
